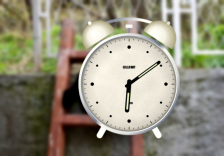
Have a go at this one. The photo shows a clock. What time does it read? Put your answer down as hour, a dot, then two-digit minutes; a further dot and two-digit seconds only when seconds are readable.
6.09
